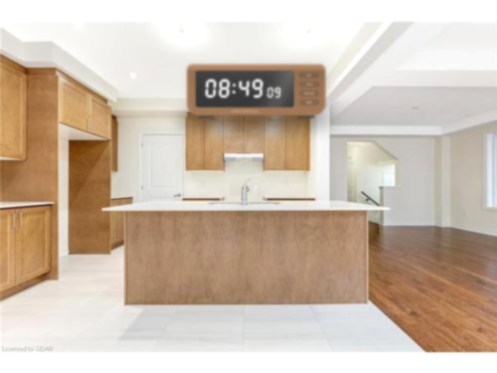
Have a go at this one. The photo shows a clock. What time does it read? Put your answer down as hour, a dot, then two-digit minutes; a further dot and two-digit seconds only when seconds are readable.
8.49
